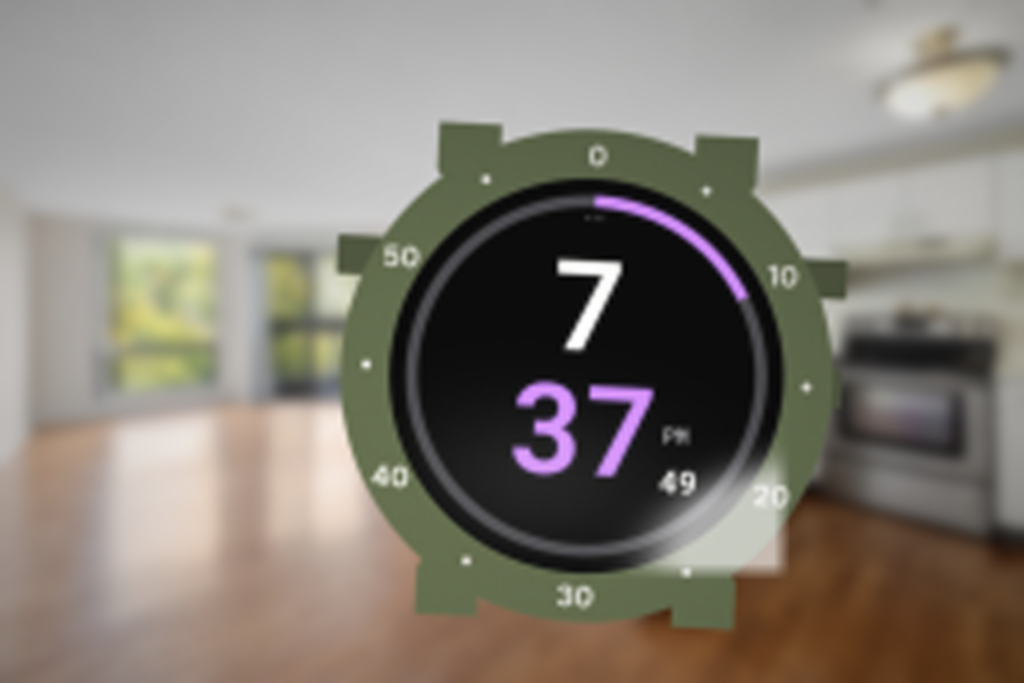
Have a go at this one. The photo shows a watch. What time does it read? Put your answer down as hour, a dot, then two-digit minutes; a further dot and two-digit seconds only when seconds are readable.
7.37
